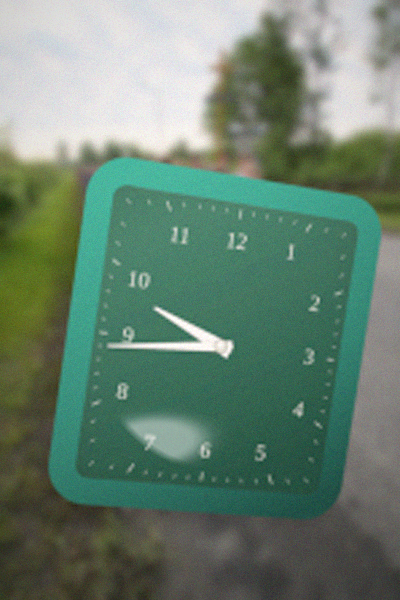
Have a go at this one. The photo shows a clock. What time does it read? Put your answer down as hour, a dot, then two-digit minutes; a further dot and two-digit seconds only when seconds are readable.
9.44
